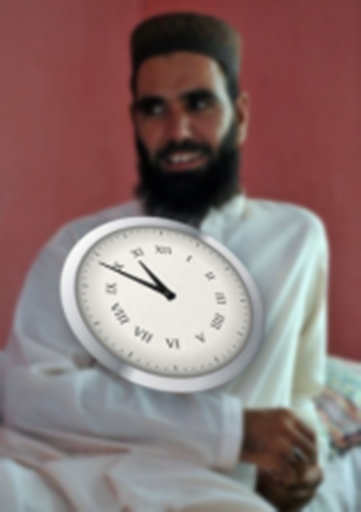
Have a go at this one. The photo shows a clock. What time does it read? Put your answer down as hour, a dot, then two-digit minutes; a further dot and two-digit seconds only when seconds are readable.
10.49
